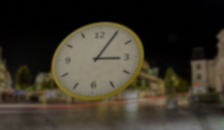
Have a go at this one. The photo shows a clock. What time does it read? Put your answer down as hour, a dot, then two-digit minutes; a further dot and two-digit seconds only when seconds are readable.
3.05
